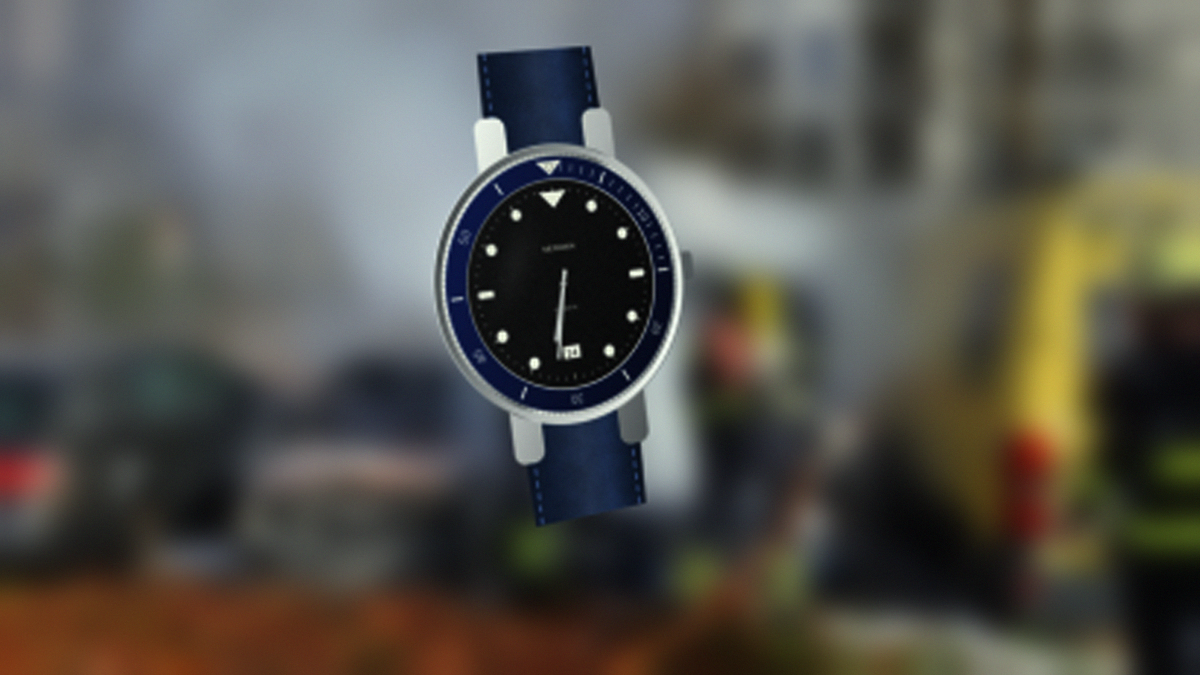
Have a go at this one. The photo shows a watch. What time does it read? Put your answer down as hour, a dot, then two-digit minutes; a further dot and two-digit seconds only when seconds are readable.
6.32
